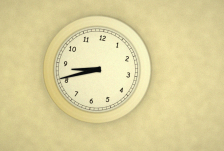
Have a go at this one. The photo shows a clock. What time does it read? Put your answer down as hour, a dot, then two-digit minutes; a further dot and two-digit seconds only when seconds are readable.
8.41
